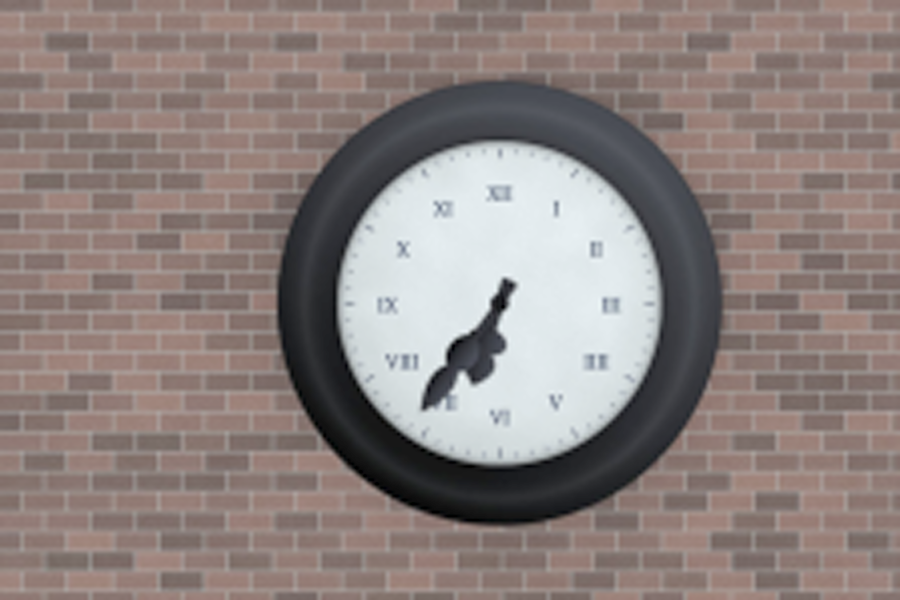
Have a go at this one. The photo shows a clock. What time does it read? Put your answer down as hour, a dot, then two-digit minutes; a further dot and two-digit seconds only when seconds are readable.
6.36
